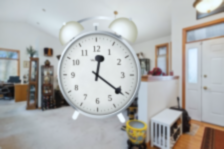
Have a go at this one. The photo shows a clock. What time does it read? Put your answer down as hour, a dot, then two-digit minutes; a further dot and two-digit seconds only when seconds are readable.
12.21
